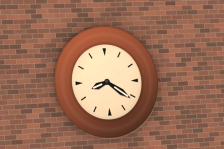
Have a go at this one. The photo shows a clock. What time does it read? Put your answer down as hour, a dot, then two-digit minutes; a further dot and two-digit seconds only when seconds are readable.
8.21
